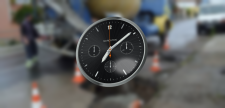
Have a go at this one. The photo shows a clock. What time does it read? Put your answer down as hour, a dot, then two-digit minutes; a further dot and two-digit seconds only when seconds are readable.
7.09
